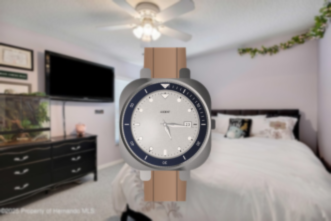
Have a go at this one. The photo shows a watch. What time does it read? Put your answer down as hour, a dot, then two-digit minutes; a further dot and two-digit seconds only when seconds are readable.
5.16
